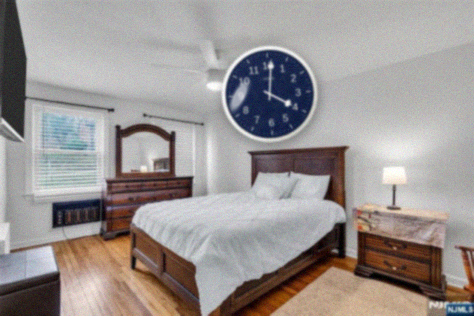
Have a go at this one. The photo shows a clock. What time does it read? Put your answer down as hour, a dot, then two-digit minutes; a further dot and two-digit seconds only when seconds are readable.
4.01
